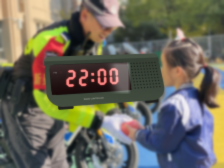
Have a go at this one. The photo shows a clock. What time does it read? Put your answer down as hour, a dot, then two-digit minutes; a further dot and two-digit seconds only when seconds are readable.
22.00
